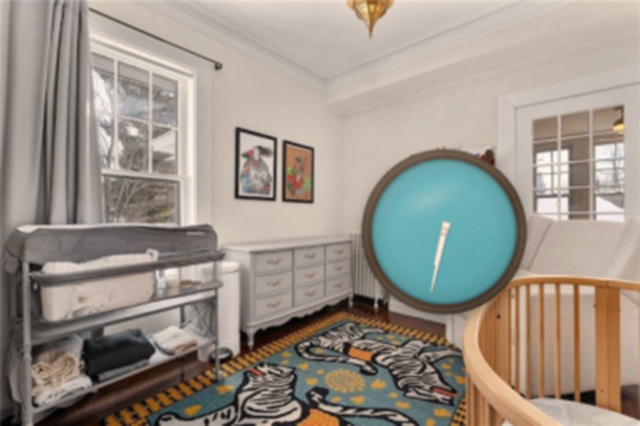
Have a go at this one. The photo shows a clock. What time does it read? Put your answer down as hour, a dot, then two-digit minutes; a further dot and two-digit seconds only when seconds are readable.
6.32
